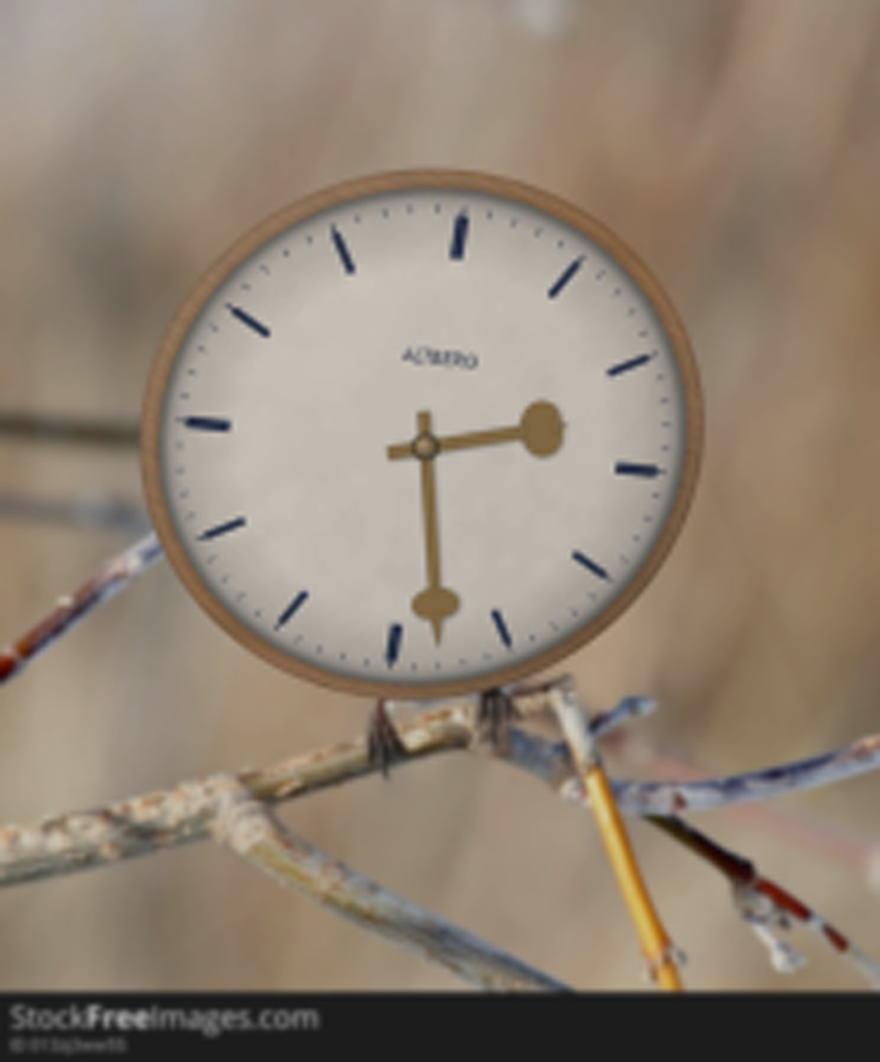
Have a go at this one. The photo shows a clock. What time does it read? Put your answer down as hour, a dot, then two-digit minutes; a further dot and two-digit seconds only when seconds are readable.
2.28
